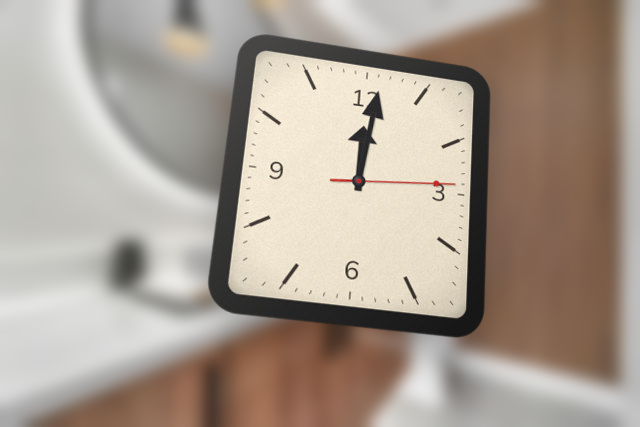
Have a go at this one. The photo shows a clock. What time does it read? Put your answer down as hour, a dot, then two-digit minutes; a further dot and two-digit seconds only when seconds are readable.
12.01.14
